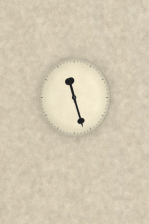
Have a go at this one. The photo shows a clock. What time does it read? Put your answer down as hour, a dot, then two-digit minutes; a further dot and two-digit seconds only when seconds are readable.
11.27
